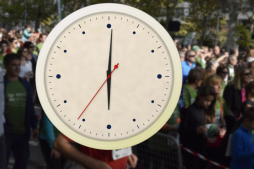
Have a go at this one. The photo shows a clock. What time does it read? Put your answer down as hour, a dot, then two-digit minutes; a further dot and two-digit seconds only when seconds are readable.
6.00.36
